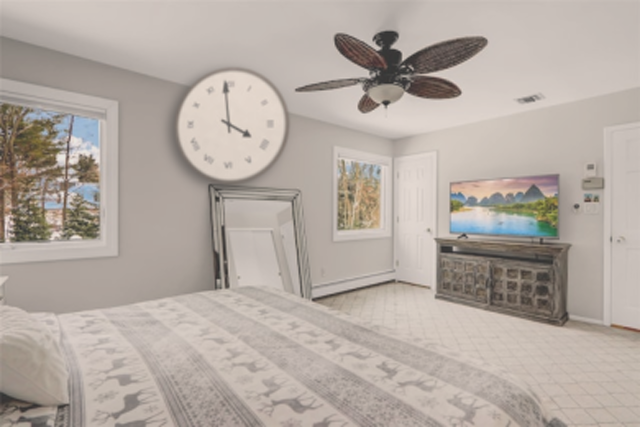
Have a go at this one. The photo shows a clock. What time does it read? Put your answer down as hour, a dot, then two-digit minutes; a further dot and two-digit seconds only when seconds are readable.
3.59
